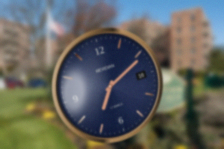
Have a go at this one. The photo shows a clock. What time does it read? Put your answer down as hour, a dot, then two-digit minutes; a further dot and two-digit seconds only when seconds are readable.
7.11
